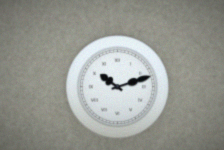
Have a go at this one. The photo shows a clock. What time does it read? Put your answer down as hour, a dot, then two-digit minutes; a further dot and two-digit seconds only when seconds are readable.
10.12
